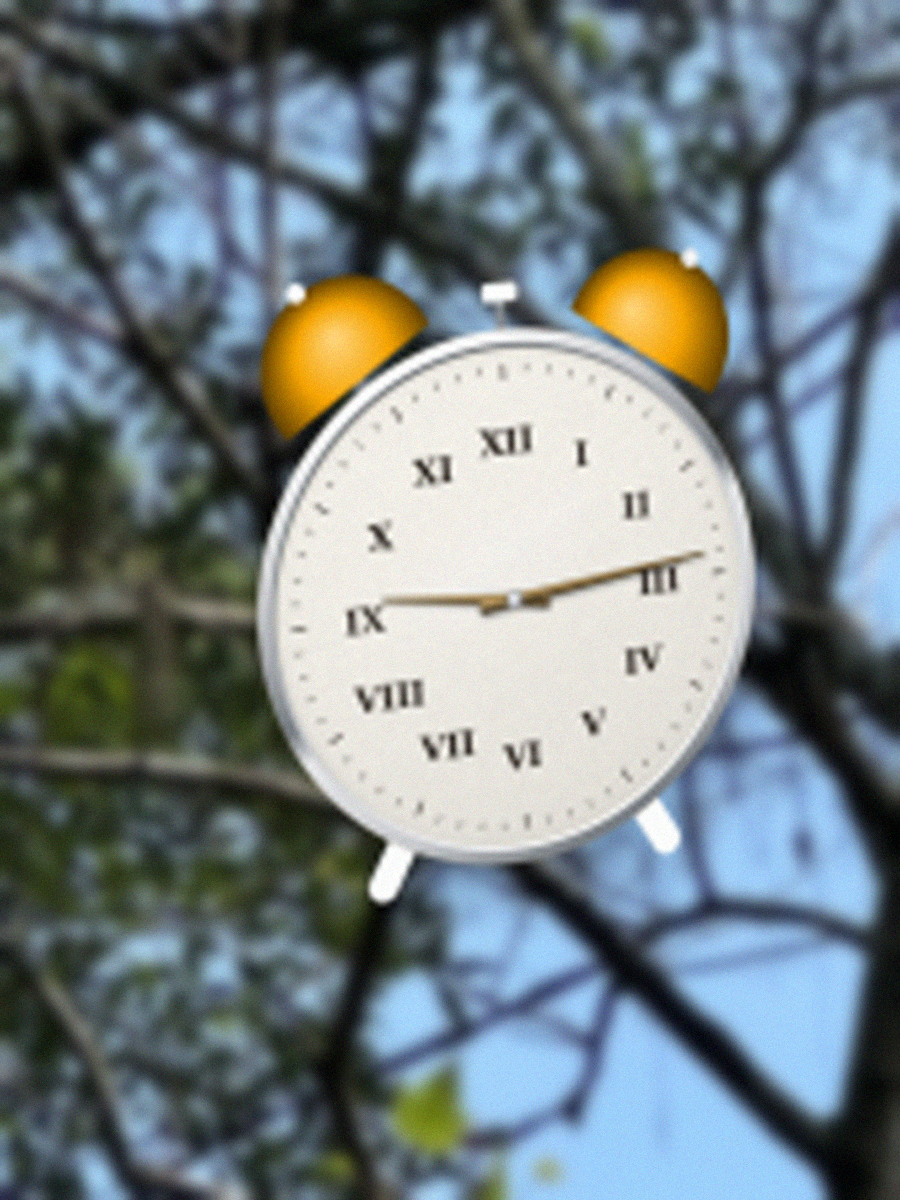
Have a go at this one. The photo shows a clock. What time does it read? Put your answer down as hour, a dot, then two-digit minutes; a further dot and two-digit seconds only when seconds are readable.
9.14
